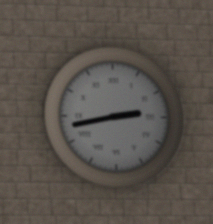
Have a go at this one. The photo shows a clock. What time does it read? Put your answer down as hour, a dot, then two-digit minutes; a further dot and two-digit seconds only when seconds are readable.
2.43
